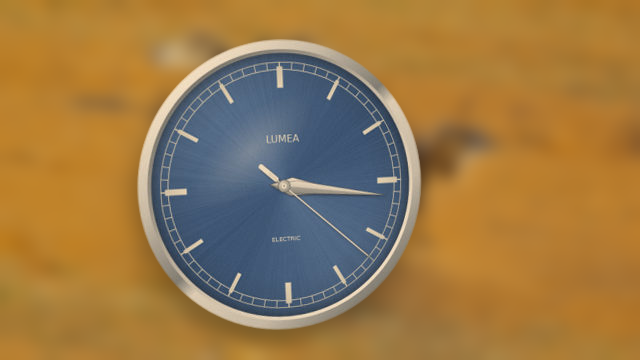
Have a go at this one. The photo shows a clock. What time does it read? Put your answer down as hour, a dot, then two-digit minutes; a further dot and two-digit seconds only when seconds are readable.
3.16.22
